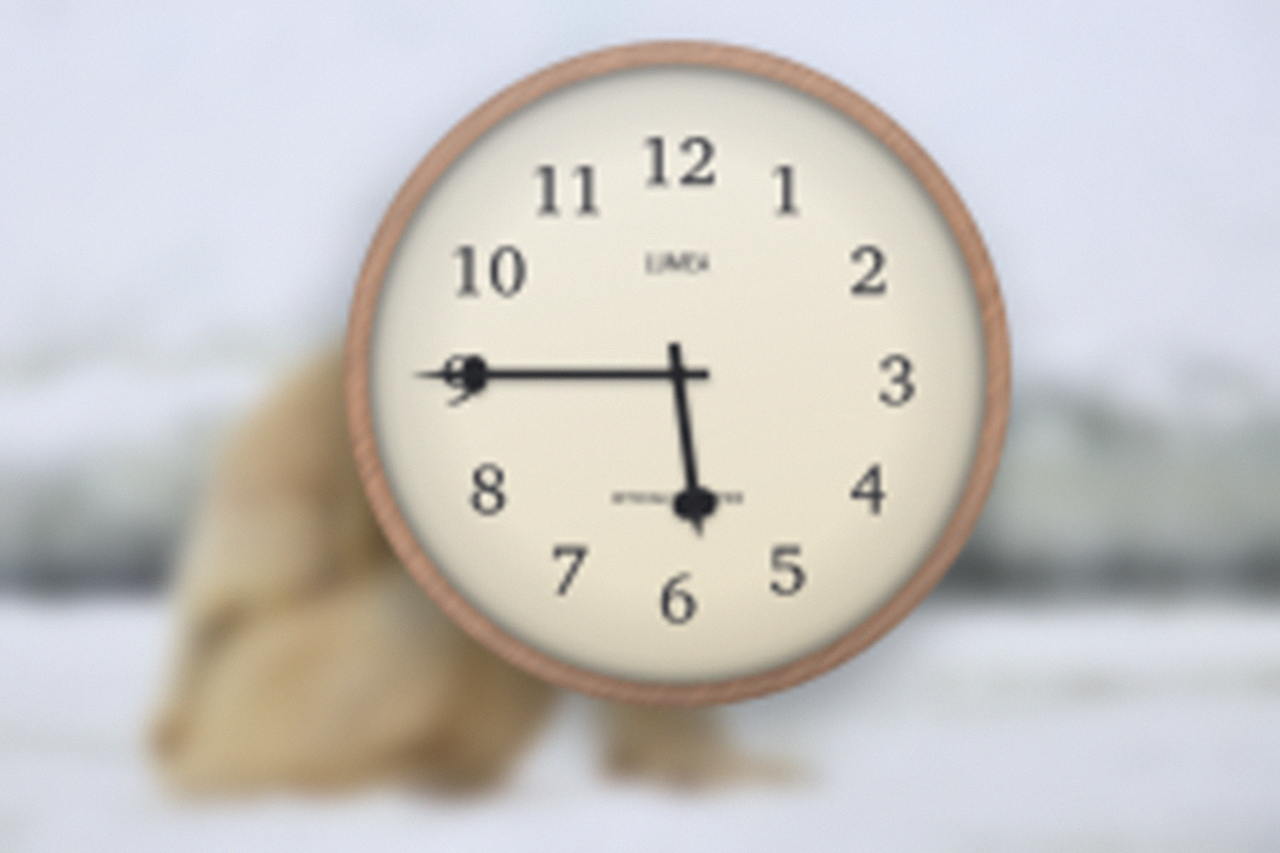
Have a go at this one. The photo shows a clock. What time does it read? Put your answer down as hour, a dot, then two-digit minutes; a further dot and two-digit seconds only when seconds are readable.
5.45
